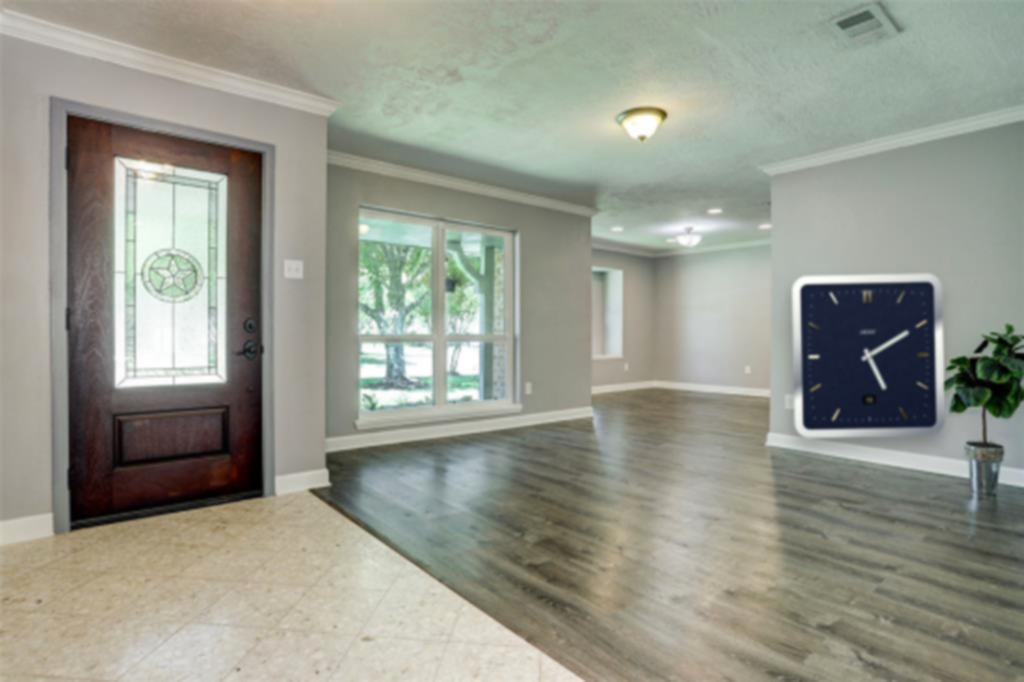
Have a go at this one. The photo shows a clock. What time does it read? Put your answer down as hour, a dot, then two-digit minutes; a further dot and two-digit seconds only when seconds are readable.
5.10
